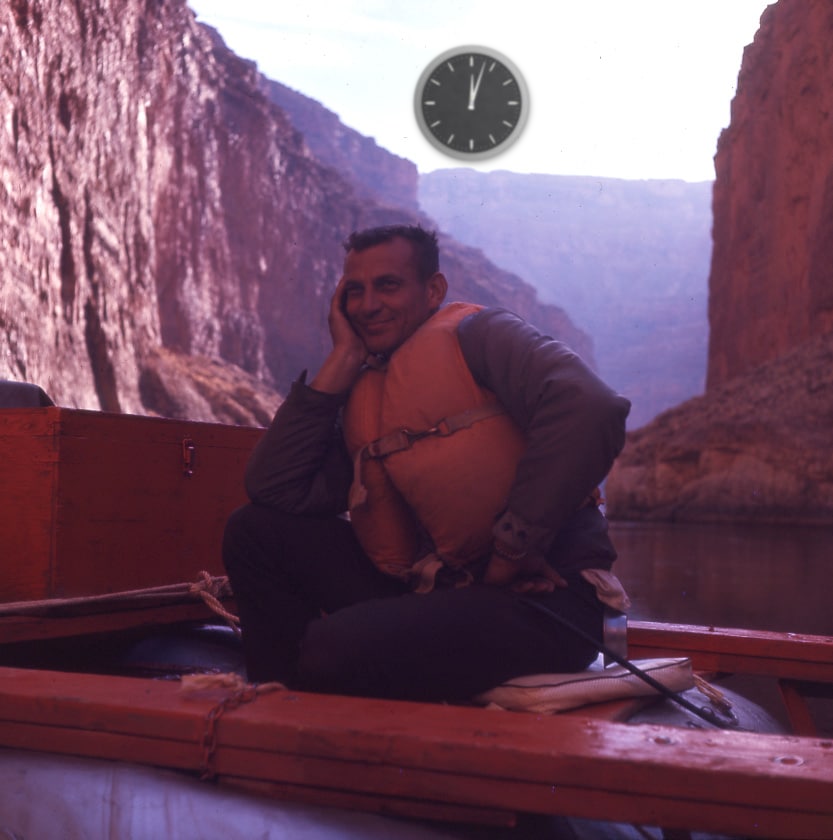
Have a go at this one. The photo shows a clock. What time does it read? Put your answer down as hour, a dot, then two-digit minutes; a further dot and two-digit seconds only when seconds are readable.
12.03
